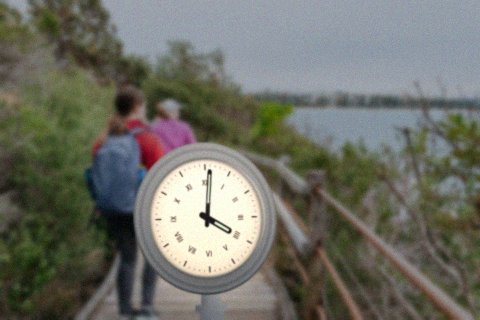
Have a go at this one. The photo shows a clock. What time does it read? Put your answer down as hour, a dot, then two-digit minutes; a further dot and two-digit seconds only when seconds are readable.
4.01
